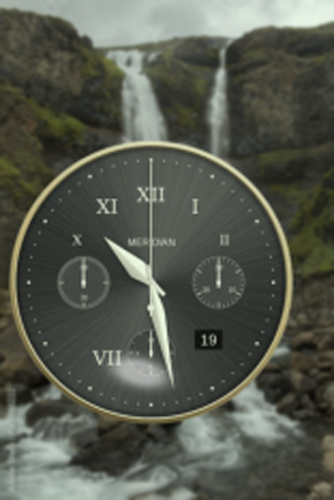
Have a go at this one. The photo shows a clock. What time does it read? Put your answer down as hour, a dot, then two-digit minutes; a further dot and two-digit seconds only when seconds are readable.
10.28
